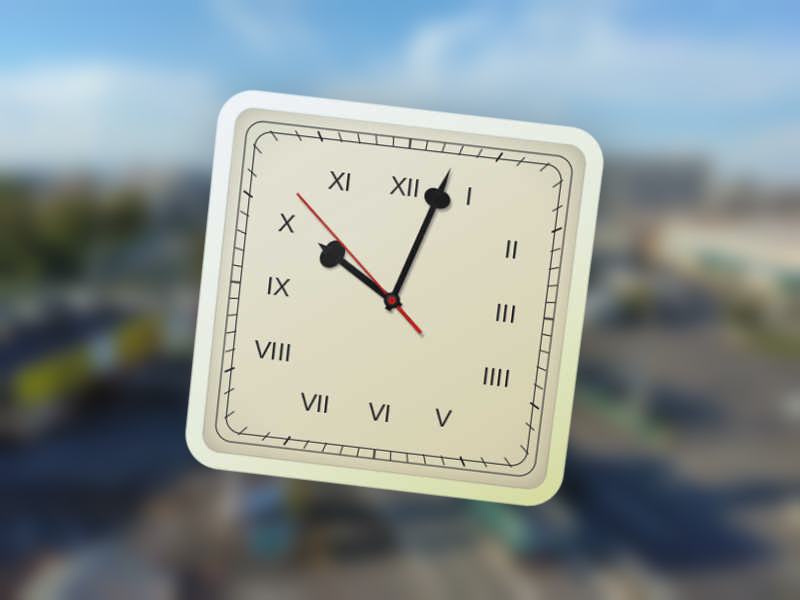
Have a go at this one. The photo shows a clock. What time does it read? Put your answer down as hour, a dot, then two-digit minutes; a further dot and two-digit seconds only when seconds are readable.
10.02.52
